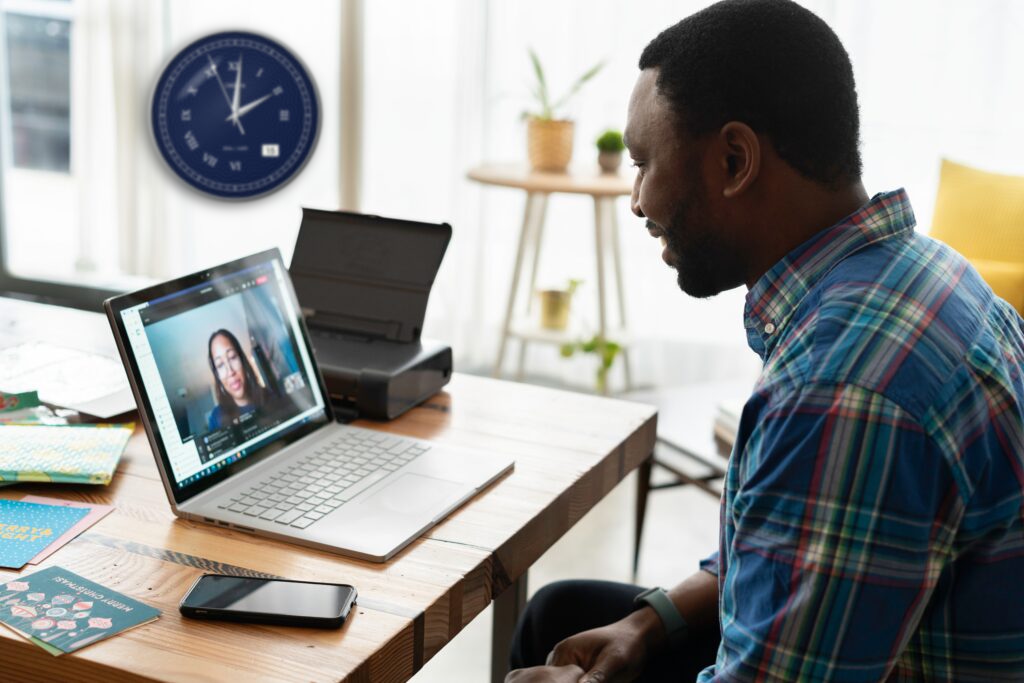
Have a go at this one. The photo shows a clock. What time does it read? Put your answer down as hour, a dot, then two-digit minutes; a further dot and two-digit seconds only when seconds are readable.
2.00.56
